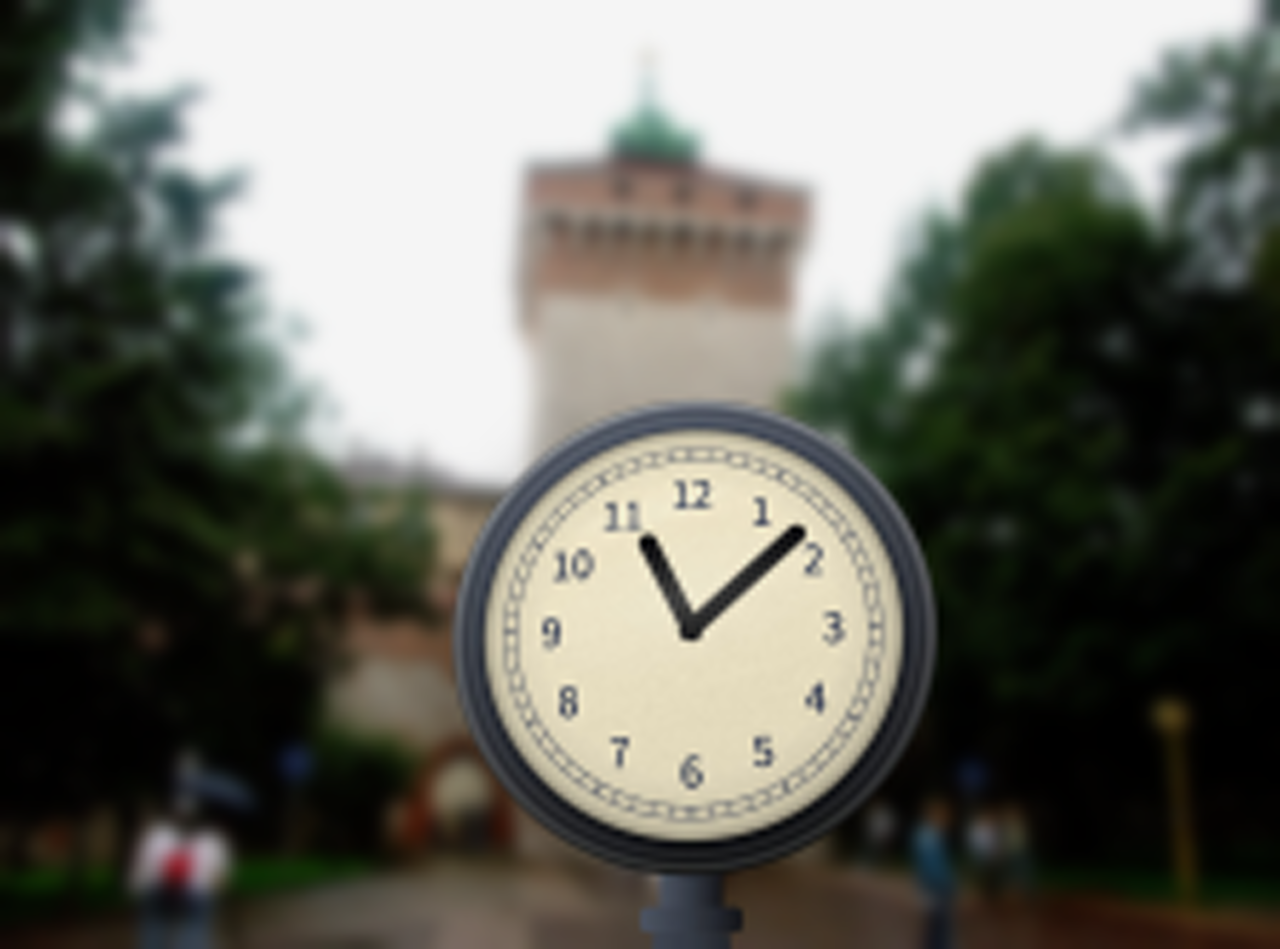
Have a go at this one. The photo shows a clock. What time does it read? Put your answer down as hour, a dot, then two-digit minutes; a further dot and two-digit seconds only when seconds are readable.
11.08
